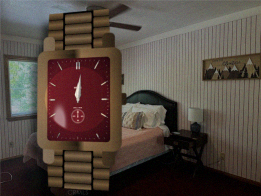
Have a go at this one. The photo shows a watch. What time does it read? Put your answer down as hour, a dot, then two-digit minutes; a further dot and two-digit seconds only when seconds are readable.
12.01
